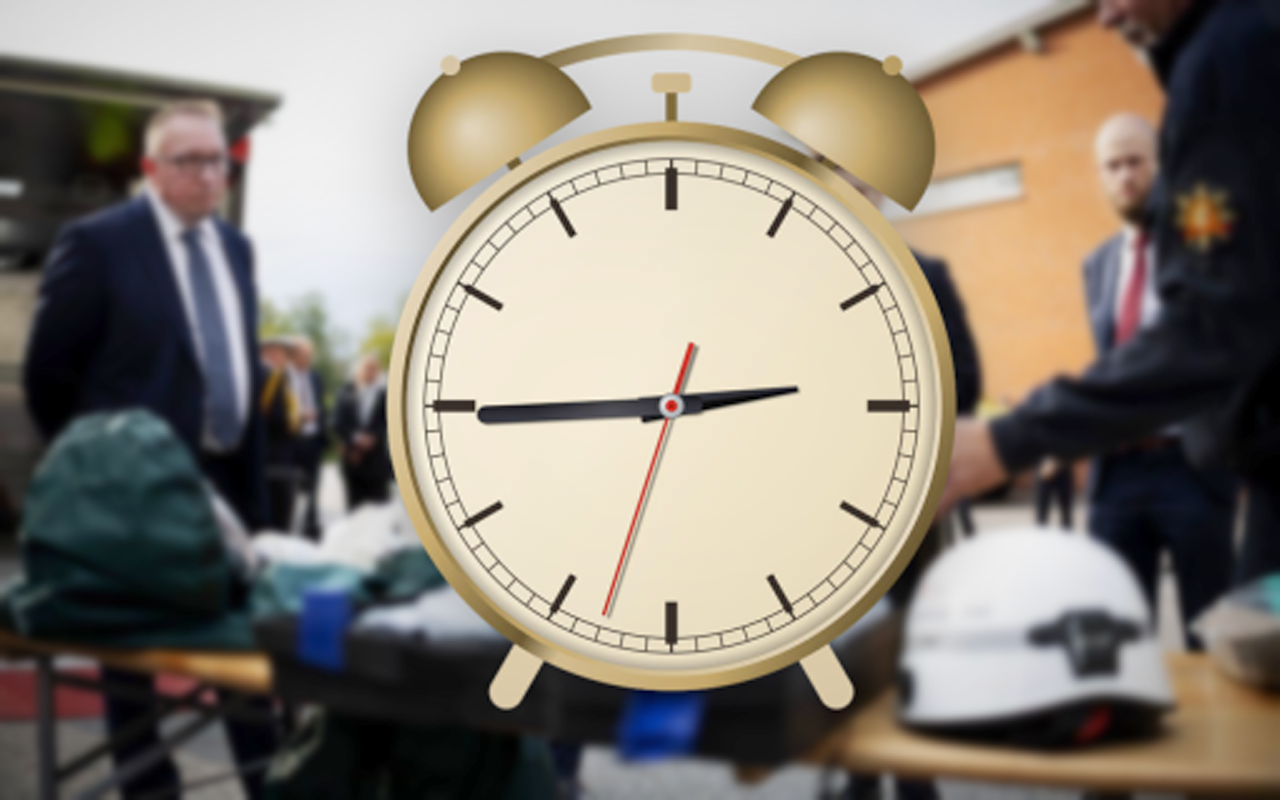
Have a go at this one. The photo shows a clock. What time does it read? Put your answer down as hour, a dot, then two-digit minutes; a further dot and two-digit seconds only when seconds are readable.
2.44.33
